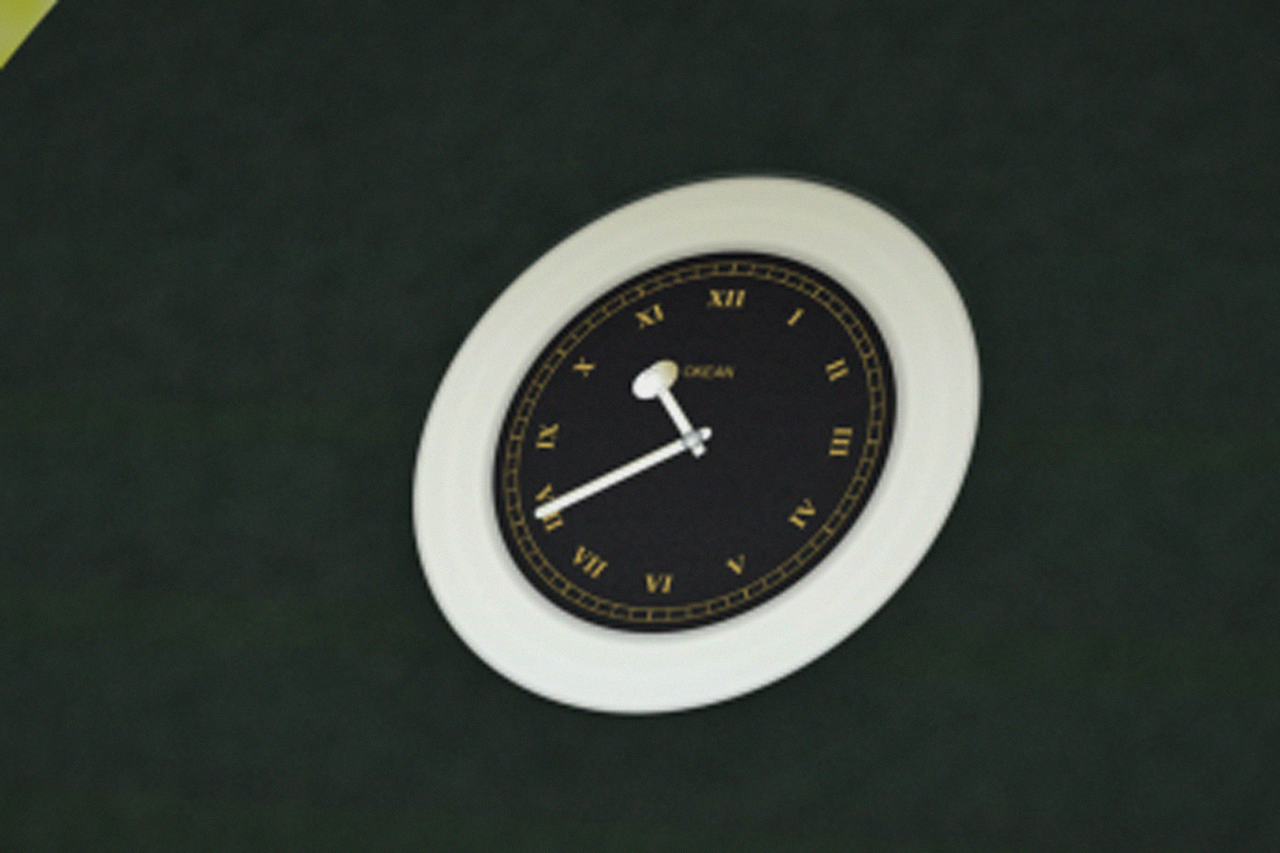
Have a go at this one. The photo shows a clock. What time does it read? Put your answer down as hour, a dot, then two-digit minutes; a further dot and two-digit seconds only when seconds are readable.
10.40
